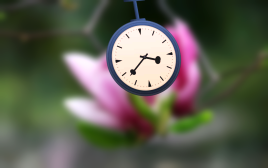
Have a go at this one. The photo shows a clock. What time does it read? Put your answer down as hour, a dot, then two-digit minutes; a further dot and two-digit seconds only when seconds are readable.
3.38
